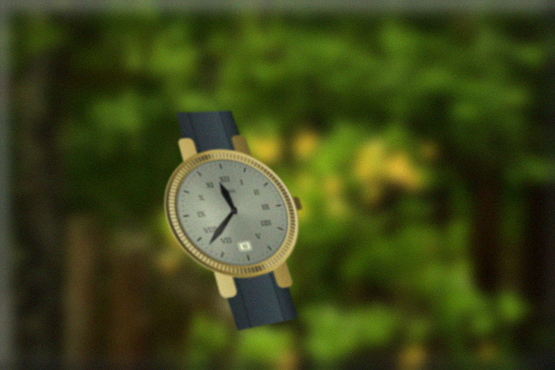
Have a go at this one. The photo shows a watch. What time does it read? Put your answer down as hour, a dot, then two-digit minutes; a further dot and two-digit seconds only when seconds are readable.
11.38
